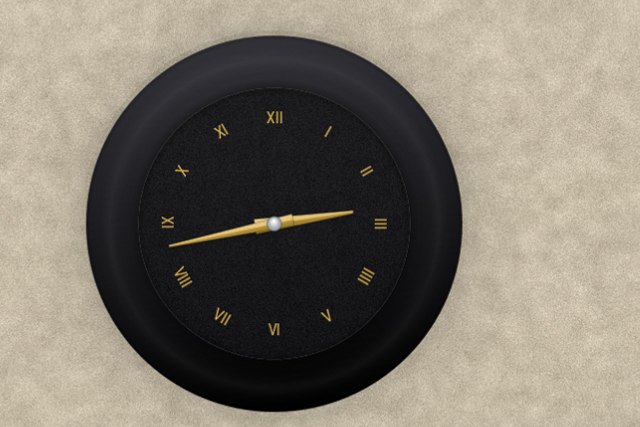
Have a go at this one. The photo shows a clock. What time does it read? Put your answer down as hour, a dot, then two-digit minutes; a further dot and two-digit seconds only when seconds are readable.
2.43
